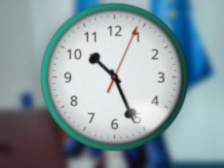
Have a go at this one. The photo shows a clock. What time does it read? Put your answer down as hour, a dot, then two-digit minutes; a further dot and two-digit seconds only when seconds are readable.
10.26.04
